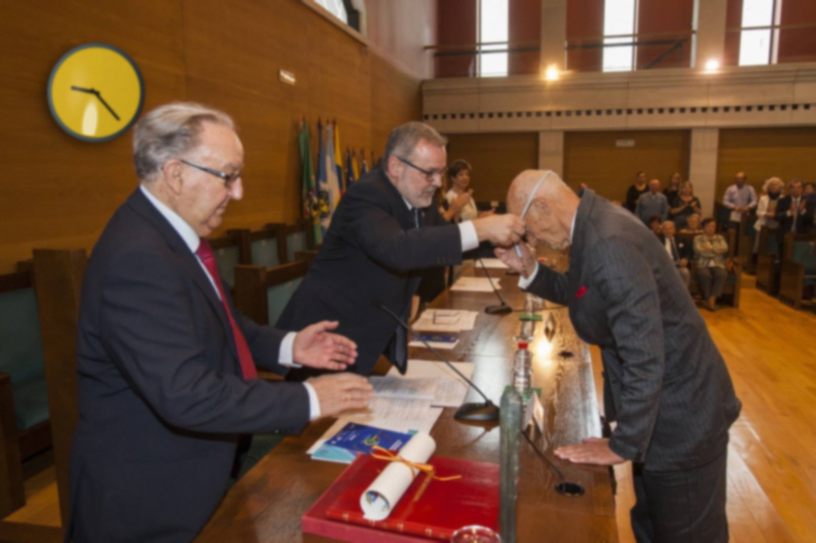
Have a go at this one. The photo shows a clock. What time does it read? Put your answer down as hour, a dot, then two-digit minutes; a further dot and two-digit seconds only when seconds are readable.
9.23
